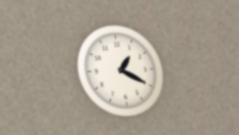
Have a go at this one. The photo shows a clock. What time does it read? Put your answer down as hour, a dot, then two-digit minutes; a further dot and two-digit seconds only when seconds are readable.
1.20
